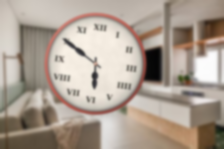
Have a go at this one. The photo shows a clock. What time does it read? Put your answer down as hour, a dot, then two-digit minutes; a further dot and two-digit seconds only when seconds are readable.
5.50
